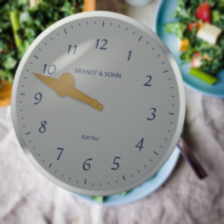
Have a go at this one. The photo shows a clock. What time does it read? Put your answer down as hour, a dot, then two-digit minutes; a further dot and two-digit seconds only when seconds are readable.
9.48
